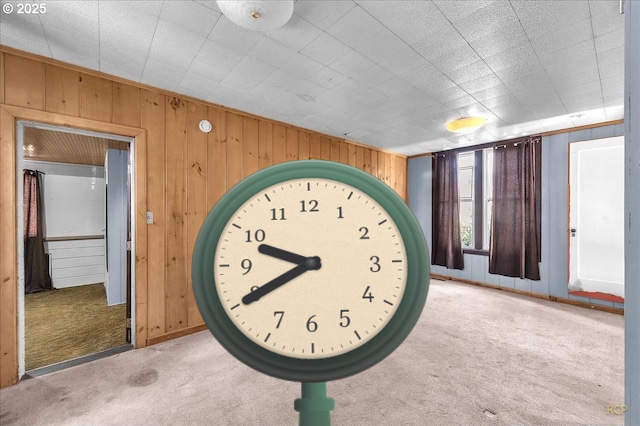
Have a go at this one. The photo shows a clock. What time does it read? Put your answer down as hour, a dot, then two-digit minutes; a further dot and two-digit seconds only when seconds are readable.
9.40
